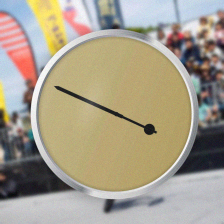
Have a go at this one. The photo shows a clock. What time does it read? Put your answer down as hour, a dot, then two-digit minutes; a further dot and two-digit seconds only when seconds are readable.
3.49
